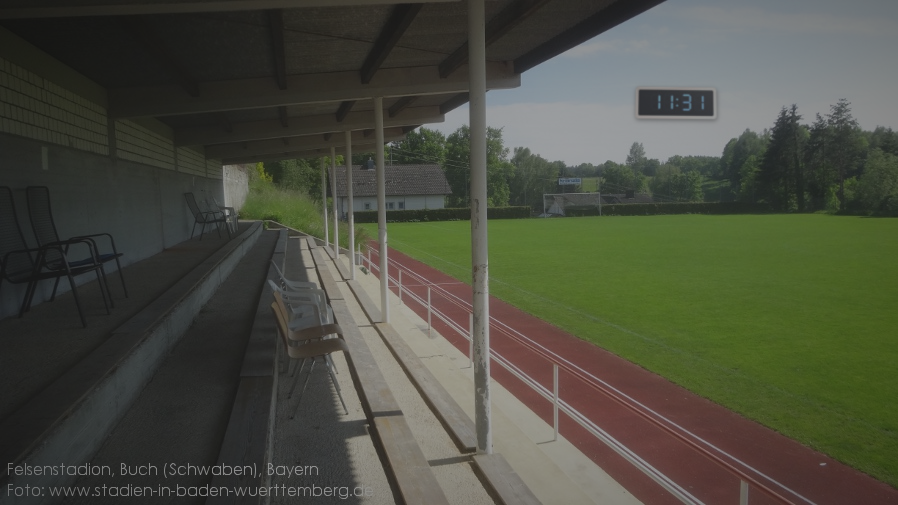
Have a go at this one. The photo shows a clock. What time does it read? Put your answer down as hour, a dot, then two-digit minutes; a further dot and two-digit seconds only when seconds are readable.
11.31
